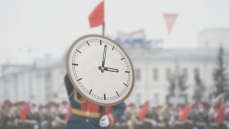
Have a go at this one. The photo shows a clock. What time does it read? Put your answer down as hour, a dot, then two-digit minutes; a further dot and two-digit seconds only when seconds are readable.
3.02
